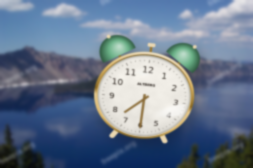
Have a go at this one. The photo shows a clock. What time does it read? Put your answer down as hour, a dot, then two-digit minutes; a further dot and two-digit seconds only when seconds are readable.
7.30
